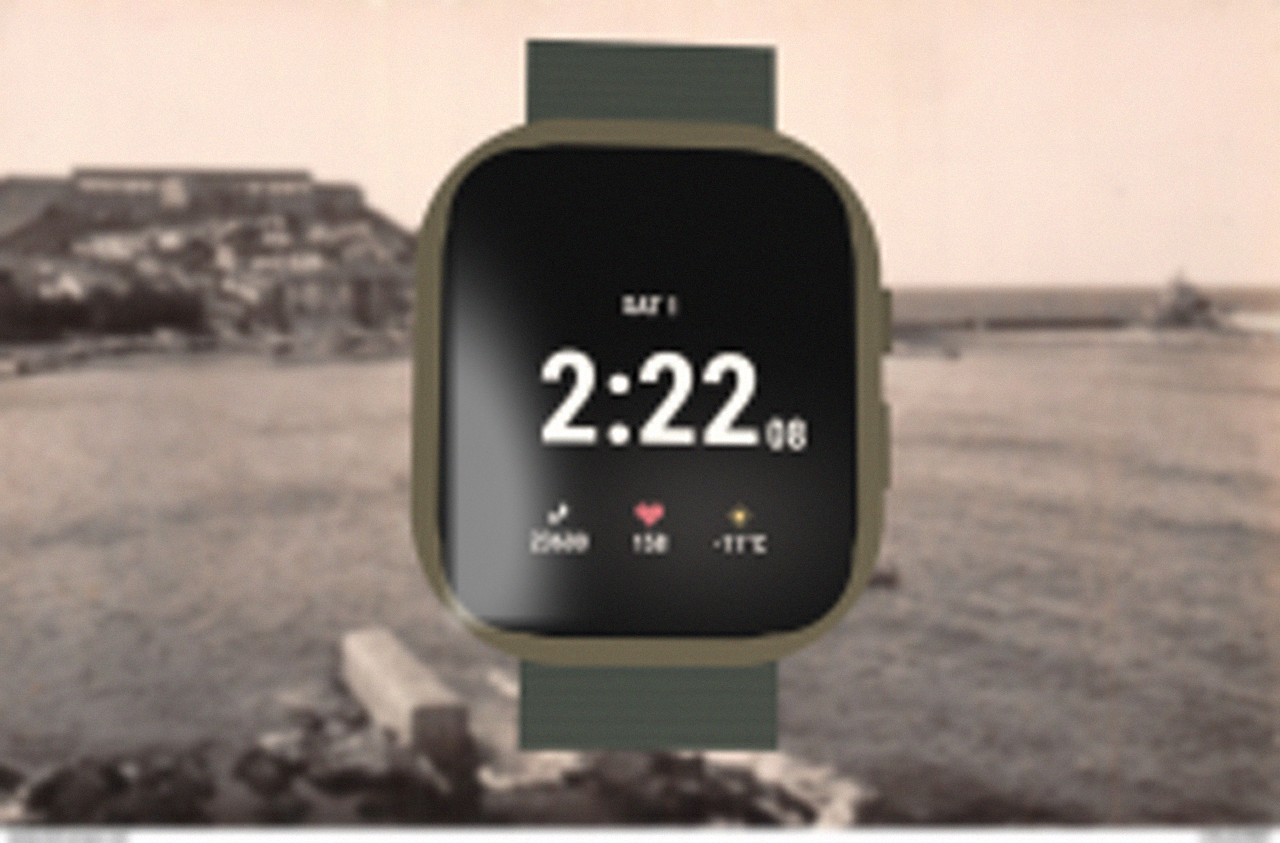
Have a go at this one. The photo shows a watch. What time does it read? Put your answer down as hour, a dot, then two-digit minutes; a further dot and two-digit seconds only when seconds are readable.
2.22.08
